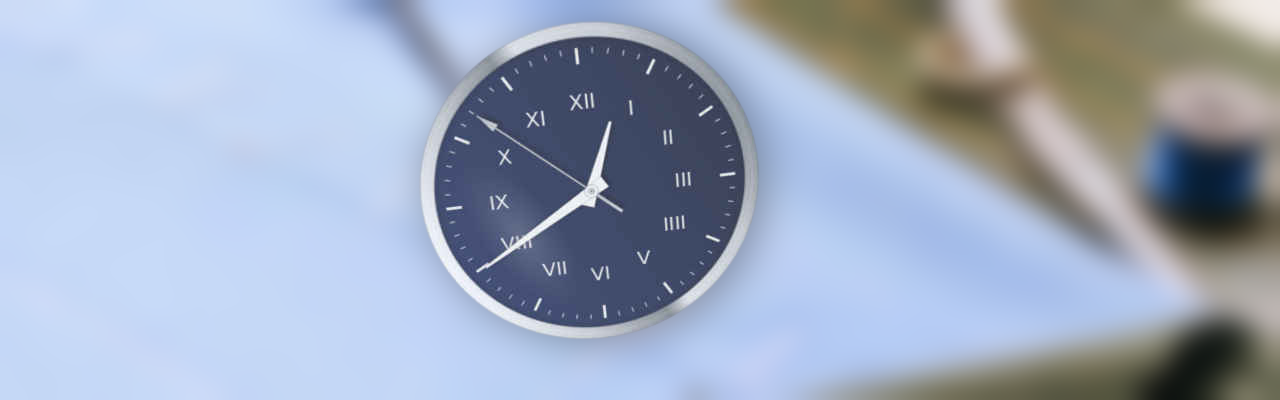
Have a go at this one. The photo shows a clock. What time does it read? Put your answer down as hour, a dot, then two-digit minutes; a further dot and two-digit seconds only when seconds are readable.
12.39.52
